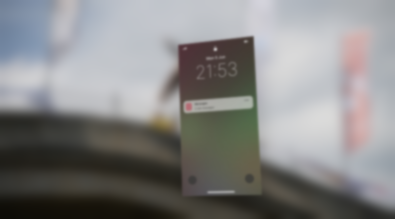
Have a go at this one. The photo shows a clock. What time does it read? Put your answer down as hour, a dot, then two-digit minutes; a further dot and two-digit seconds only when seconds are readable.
21.53
